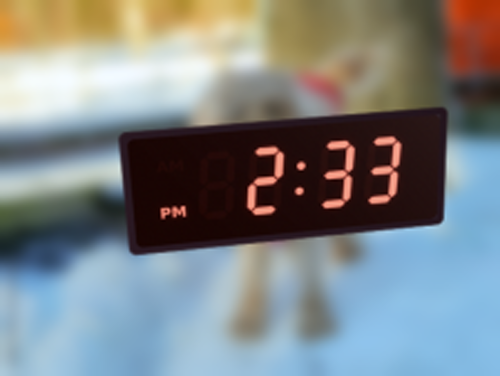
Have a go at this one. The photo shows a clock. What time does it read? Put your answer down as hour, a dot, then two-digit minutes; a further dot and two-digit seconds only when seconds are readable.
2.33
